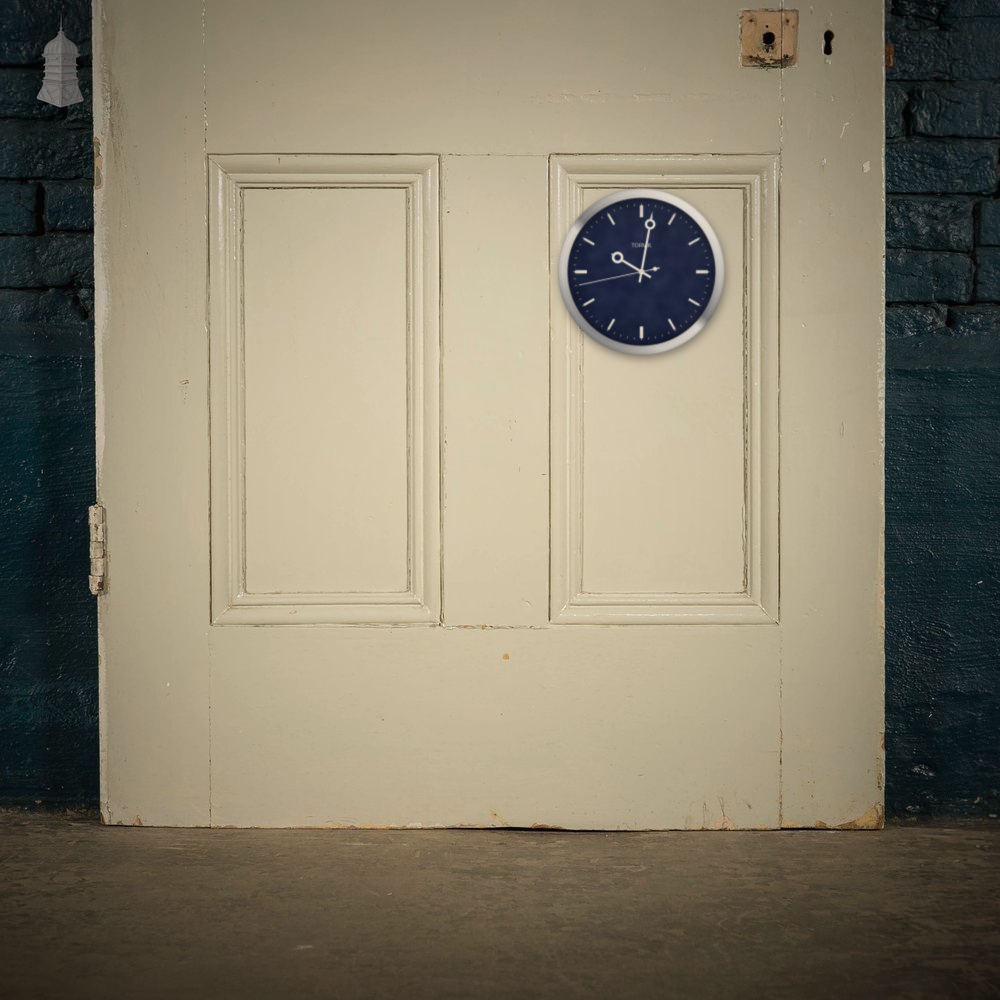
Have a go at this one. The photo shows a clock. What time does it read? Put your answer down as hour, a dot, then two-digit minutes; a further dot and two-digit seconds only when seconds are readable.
10.01.43
